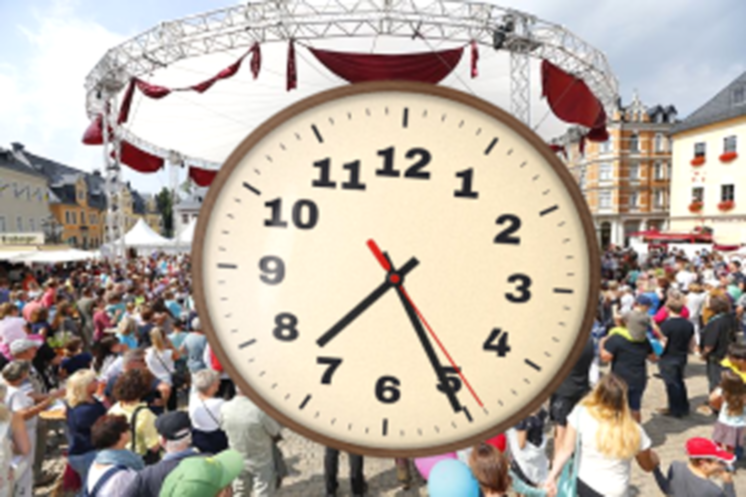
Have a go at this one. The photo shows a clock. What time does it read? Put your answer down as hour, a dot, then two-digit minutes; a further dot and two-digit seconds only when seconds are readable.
7.25.24
